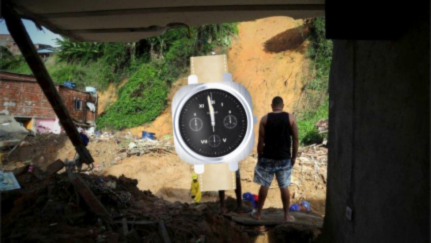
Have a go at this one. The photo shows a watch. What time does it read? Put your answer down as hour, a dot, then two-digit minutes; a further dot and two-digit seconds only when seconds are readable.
11.59
